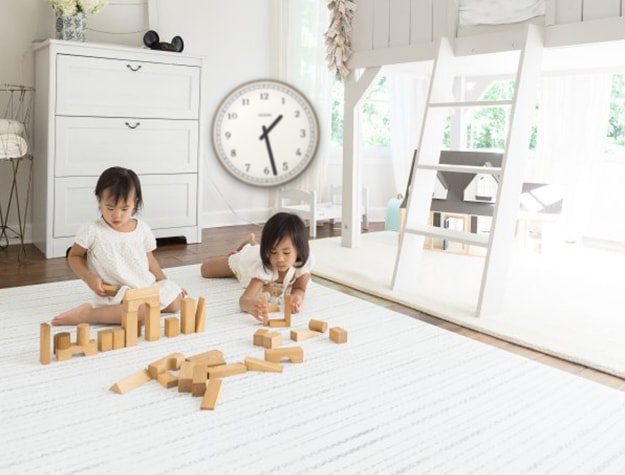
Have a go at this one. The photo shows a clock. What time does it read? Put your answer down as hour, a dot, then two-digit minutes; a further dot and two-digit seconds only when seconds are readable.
1.28
